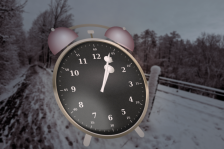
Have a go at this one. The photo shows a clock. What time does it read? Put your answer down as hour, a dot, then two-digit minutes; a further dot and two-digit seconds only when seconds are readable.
1.04
